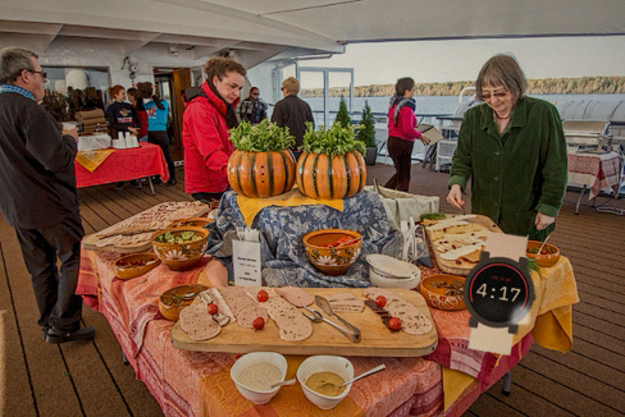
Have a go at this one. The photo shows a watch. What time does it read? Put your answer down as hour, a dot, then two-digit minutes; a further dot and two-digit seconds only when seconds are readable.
4.17
